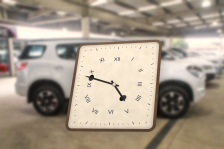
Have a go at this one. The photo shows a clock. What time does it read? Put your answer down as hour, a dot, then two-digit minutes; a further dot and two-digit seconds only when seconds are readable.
4.48
